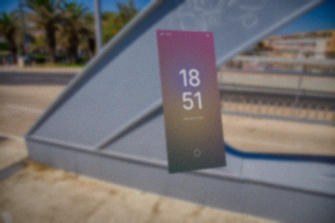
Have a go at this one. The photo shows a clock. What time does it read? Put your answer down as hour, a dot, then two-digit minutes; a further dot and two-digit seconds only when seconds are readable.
18.51
